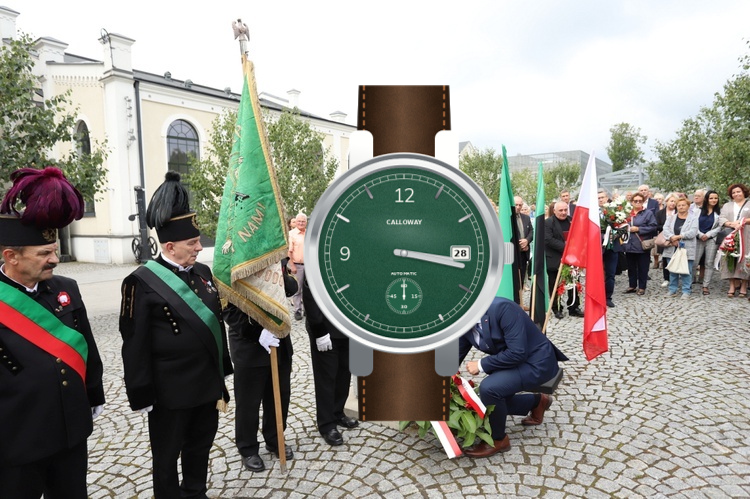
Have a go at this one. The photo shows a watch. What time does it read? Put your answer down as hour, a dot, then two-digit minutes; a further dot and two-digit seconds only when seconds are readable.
3.17
